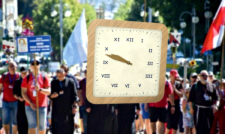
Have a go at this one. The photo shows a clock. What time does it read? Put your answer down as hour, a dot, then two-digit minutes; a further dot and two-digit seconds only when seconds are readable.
9.48
